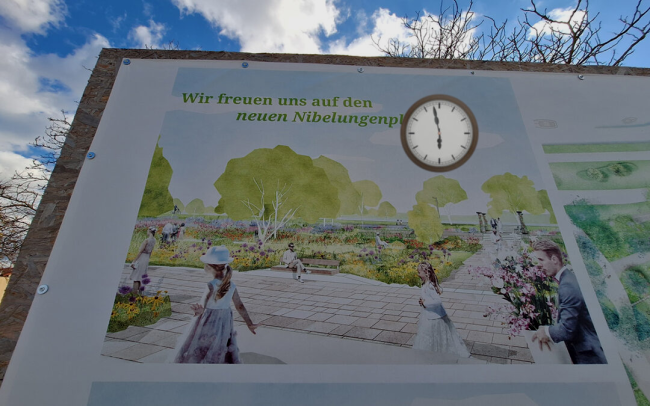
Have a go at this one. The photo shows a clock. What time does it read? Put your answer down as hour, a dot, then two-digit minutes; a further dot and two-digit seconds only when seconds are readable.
5.58
